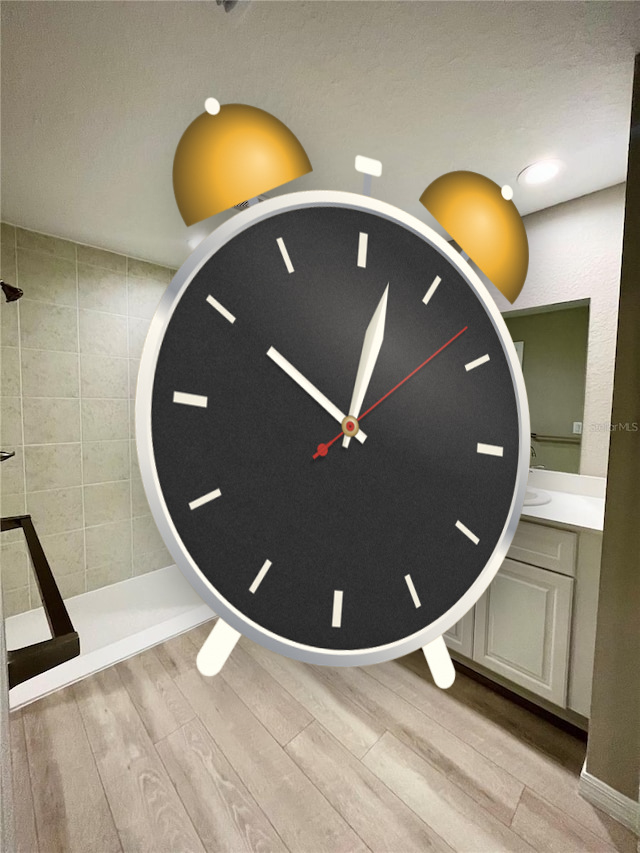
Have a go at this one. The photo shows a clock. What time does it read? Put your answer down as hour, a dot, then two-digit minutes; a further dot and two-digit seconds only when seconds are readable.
10.02.08
